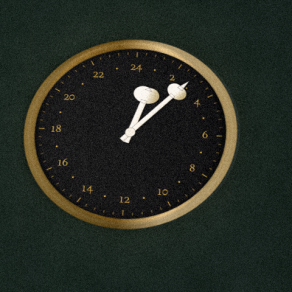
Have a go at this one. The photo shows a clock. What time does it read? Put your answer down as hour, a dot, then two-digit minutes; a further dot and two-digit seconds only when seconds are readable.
1.07
